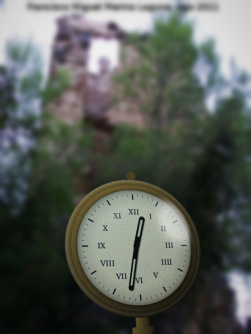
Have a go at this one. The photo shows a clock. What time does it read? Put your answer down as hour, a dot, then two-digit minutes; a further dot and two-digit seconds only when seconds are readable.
12.32
